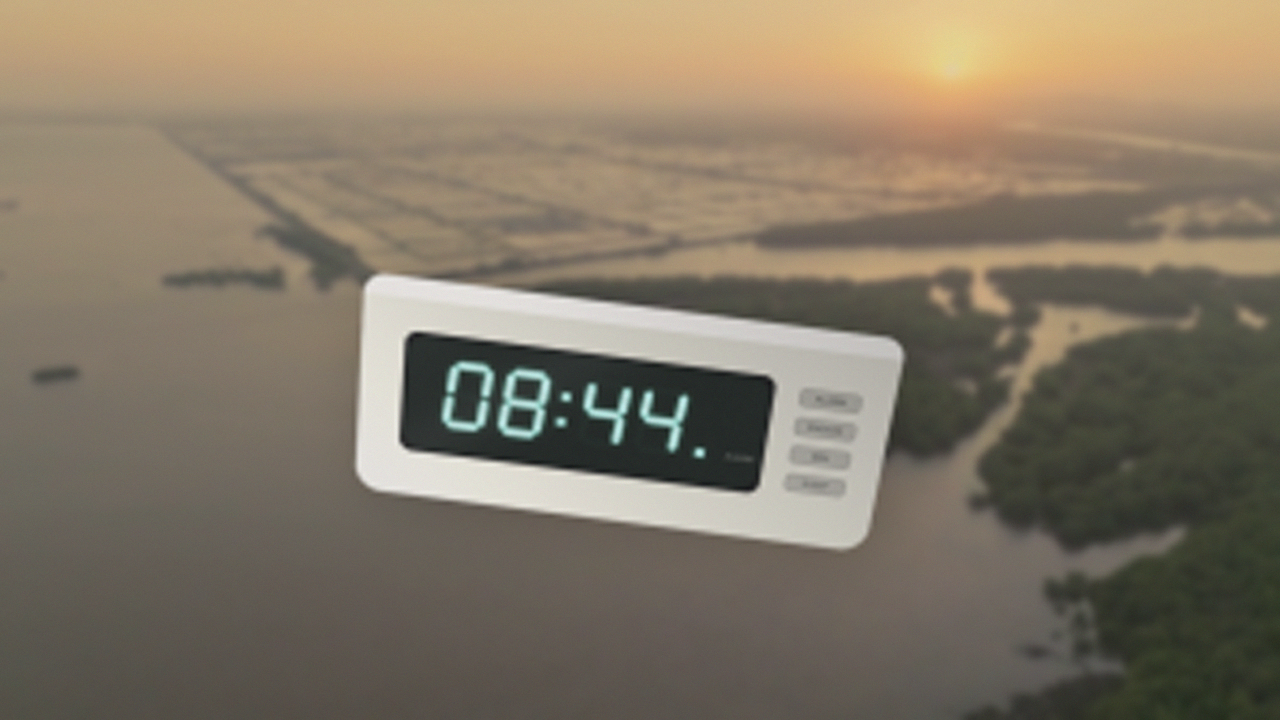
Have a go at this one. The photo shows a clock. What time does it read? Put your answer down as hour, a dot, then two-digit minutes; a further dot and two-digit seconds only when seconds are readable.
8.44
